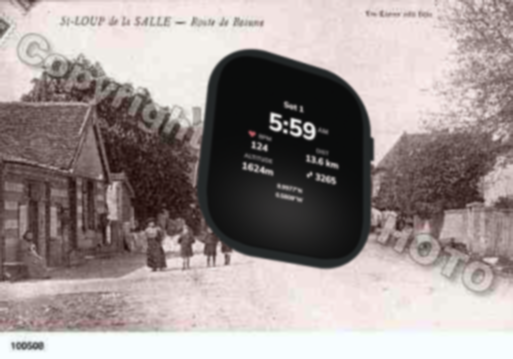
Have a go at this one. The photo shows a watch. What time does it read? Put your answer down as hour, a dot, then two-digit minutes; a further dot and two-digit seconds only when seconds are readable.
5.59
